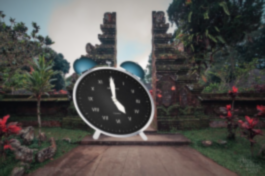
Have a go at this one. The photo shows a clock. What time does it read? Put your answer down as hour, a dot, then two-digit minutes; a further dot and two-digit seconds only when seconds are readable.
5.00
